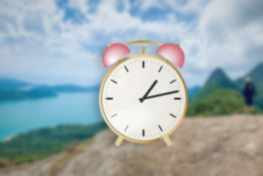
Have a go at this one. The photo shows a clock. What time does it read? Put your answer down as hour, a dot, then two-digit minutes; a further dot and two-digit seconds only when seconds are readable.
1.13
